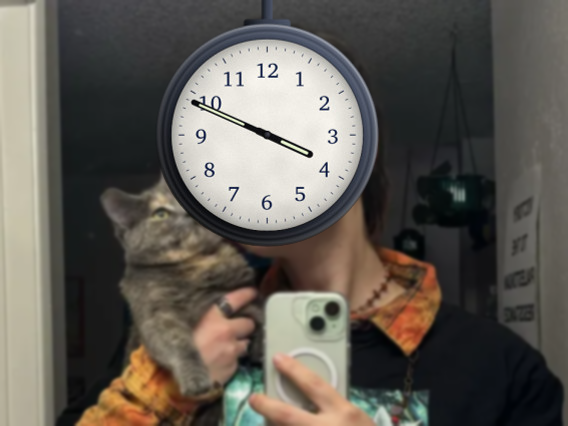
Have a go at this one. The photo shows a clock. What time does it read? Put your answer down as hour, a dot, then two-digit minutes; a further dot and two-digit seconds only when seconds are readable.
3.49
